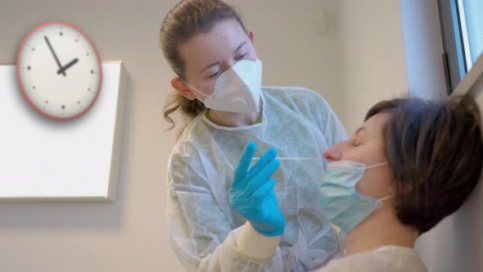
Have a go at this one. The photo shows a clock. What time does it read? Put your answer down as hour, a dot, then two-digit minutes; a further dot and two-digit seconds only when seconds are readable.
1.55
